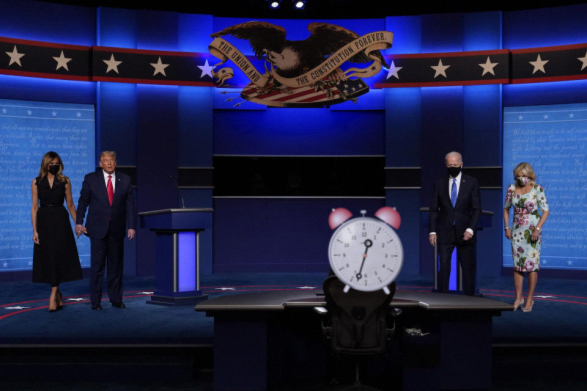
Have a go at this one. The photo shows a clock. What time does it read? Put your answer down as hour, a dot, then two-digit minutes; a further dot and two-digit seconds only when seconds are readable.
12.33
